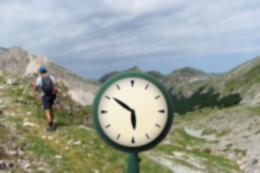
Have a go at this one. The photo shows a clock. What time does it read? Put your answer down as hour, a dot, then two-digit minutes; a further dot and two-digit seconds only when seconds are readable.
5.51
